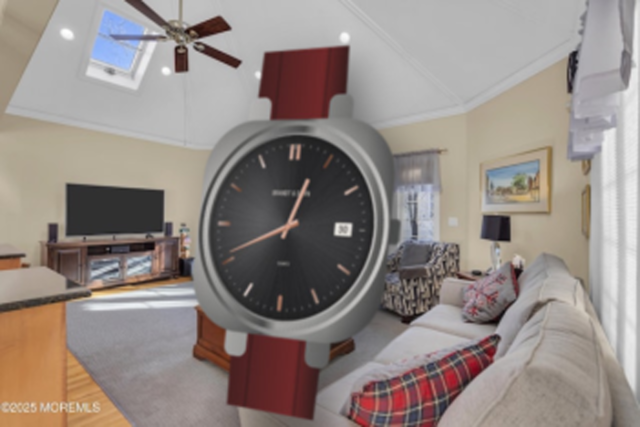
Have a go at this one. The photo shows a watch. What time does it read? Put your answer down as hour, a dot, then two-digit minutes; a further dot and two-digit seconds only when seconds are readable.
12.41
